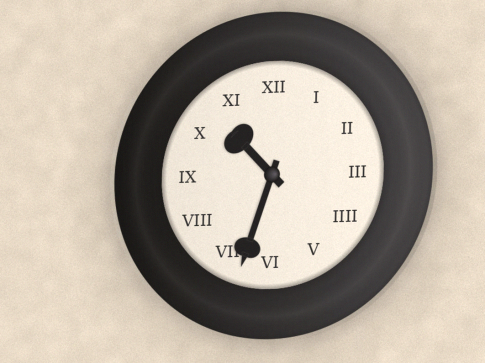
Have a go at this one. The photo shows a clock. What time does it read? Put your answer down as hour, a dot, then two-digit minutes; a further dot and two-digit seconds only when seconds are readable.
10.33
